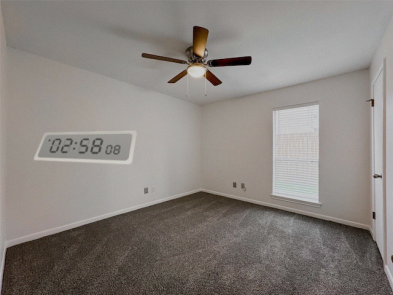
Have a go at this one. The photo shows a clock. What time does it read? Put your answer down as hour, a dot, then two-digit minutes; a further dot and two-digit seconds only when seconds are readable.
2.58.08
